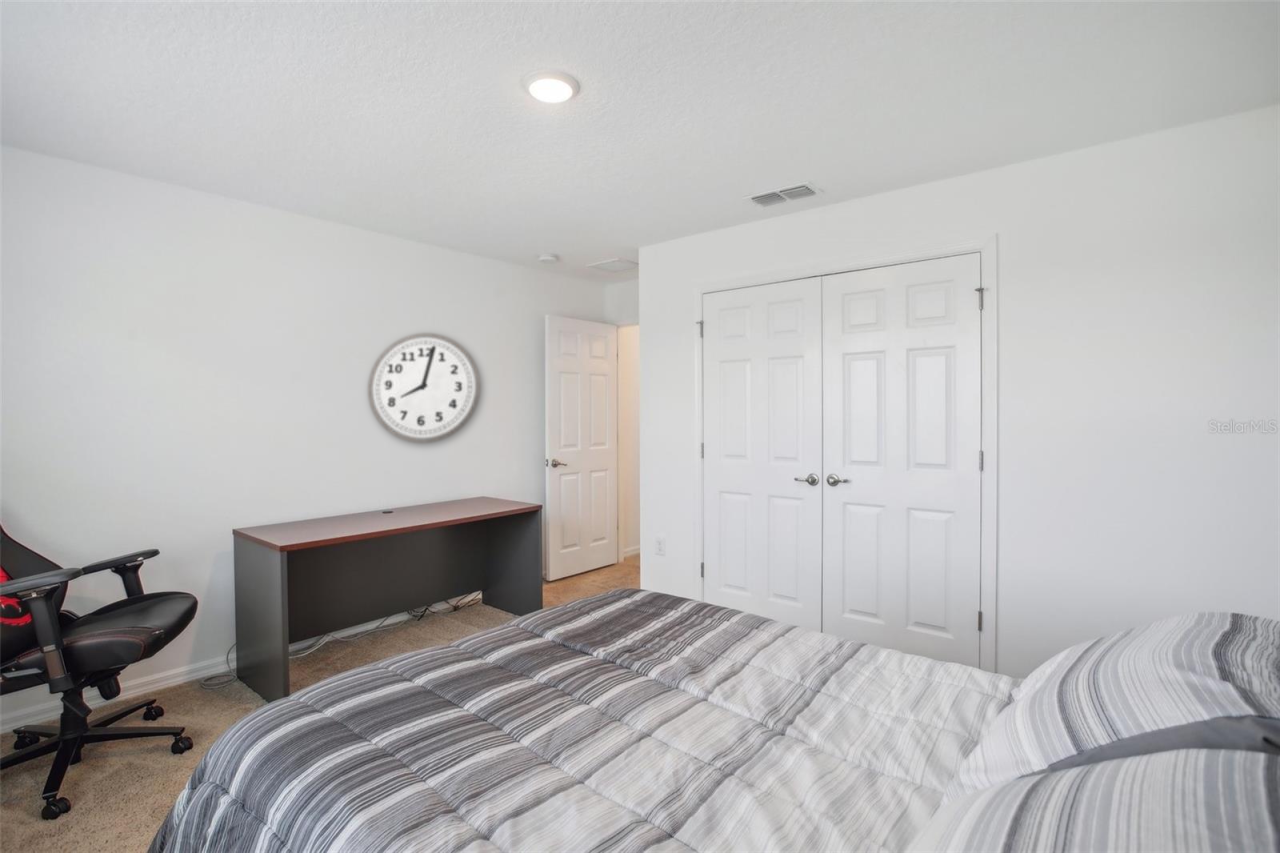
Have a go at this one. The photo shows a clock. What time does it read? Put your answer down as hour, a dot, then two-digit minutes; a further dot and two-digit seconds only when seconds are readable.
8.02
